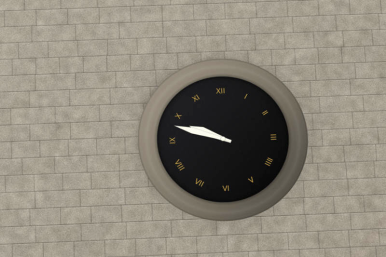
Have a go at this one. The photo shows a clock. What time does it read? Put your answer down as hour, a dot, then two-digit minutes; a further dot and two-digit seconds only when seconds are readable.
9.48
